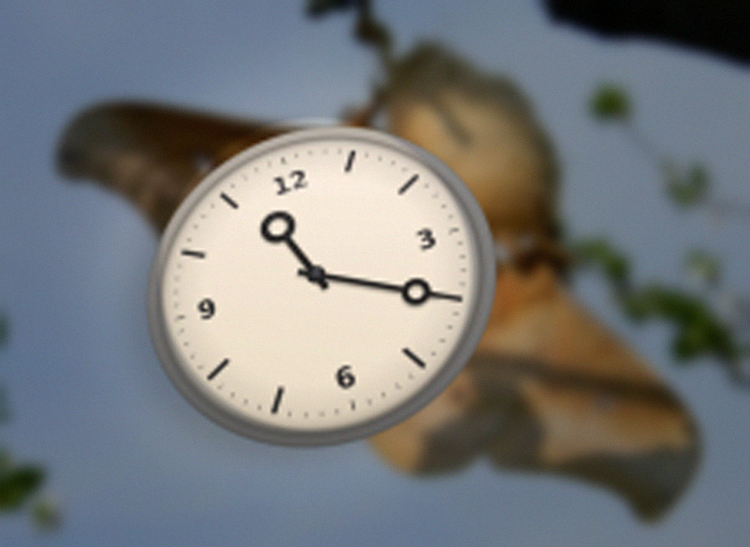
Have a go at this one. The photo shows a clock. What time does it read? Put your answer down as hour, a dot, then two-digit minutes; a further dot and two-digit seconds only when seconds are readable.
11.20
